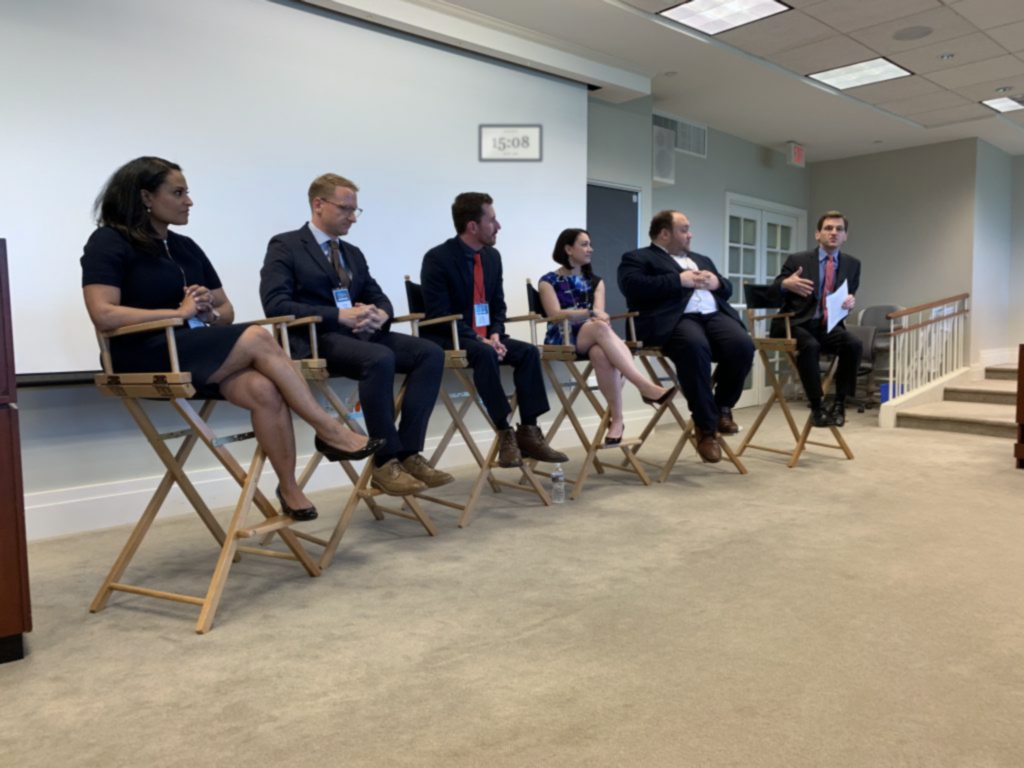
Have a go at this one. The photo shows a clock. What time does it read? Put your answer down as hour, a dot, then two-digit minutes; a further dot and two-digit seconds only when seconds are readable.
15.08
